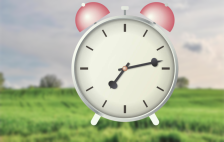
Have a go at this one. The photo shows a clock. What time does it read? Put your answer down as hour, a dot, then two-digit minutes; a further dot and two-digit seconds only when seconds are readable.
7.13
